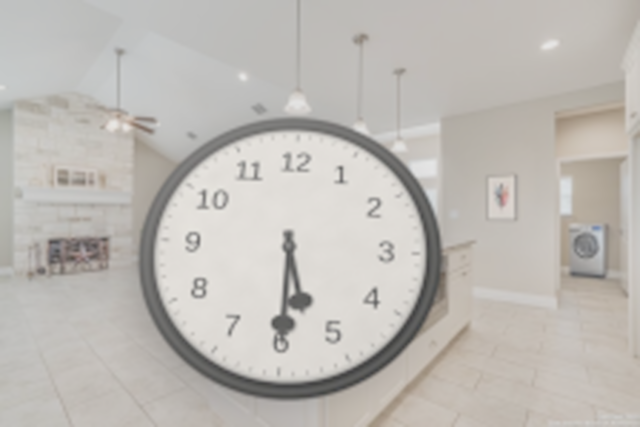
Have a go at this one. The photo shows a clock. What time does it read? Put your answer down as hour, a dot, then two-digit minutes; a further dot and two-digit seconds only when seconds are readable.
5.30
